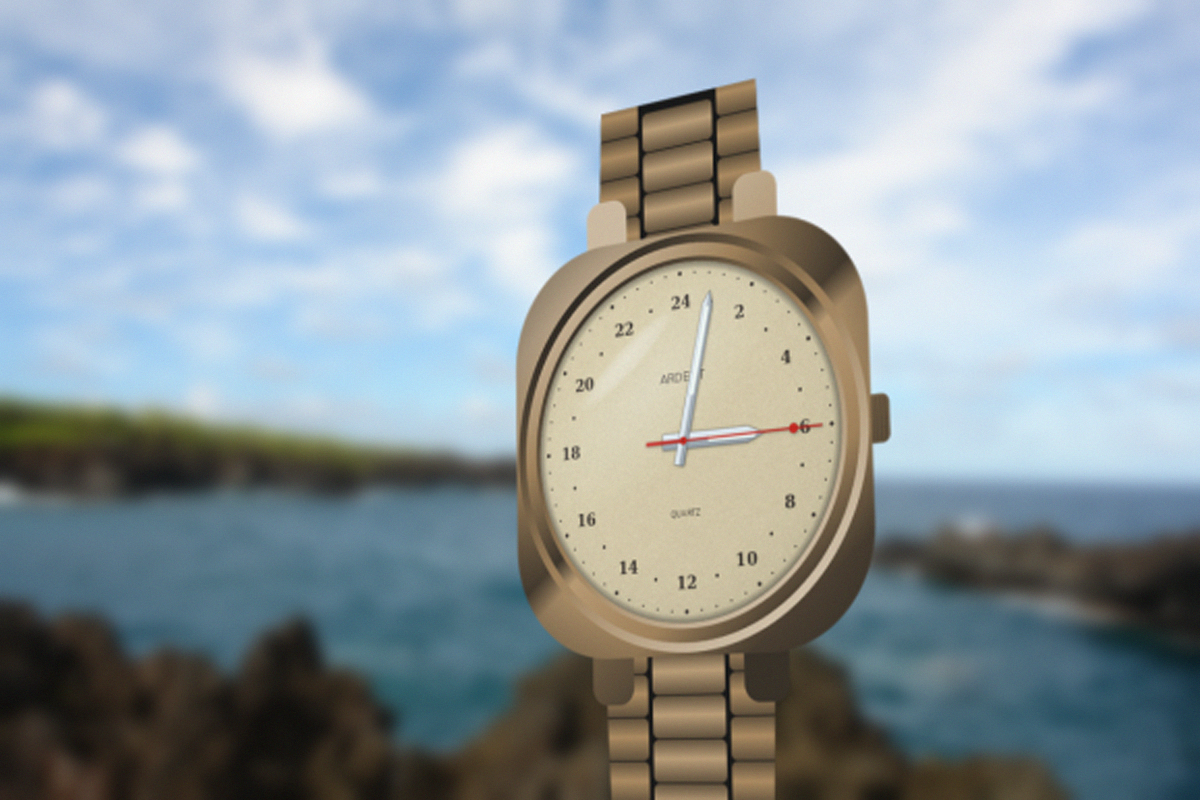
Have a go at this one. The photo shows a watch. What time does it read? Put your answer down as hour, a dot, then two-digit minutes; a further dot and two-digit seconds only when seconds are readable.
6.02.15
